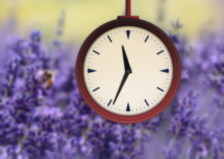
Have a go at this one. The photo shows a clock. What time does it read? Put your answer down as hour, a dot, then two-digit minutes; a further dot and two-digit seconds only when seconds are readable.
11.34
